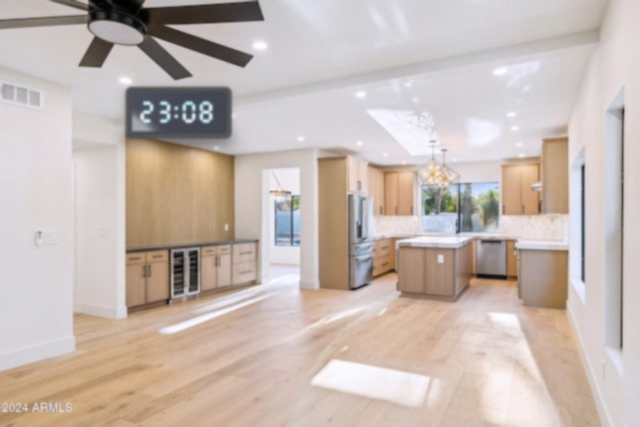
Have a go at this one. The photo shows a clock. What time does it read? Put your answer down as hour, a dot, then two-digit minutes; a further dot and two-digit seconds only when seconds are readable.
23.08
